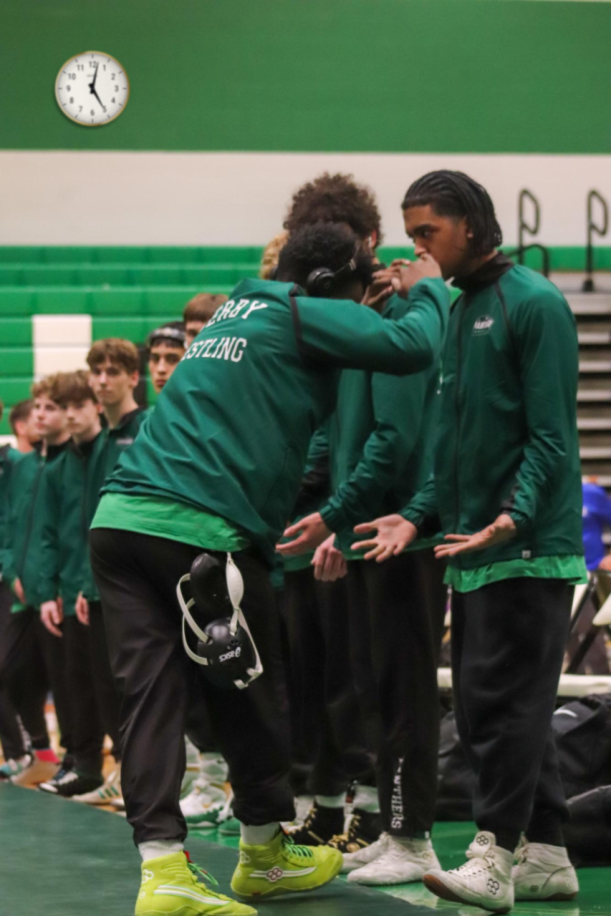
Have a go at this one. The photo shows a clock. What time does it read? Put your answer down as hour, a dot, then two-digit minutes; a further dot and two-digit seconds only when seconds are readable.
5.02
